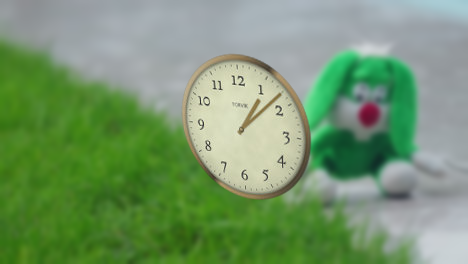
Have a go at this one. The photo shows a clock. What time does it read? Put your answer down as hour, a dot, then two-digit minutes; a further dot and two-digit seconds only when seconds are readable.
1.08
